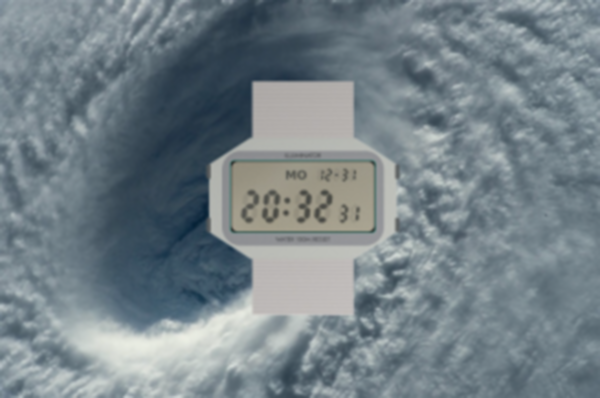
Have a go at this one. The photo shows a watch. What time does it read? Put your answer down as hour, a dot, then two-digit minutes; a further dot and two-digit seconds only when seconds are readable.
20.32.31
